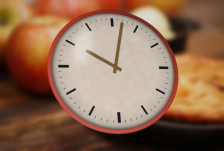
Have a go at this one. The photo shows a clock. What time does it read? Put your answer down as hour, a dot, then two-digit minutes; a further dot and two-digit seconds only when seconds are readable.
10.02
